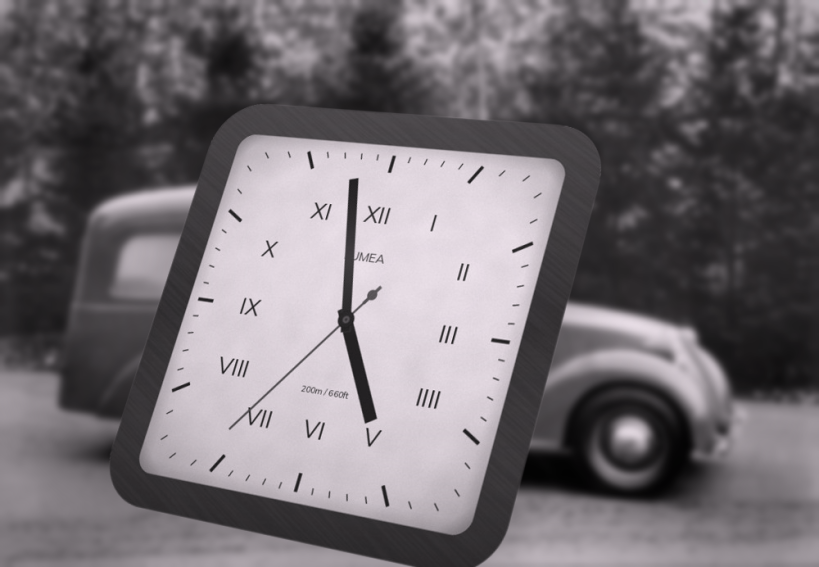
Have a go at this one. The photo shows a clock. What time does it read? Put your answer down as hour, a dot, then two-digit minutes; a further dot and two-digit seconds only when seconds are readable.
4.57.36
